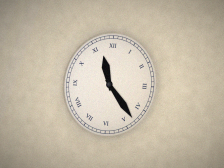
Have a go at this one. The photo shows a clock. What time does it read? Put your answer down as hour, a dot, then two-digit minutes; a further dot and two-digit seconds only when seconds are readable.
11.23
